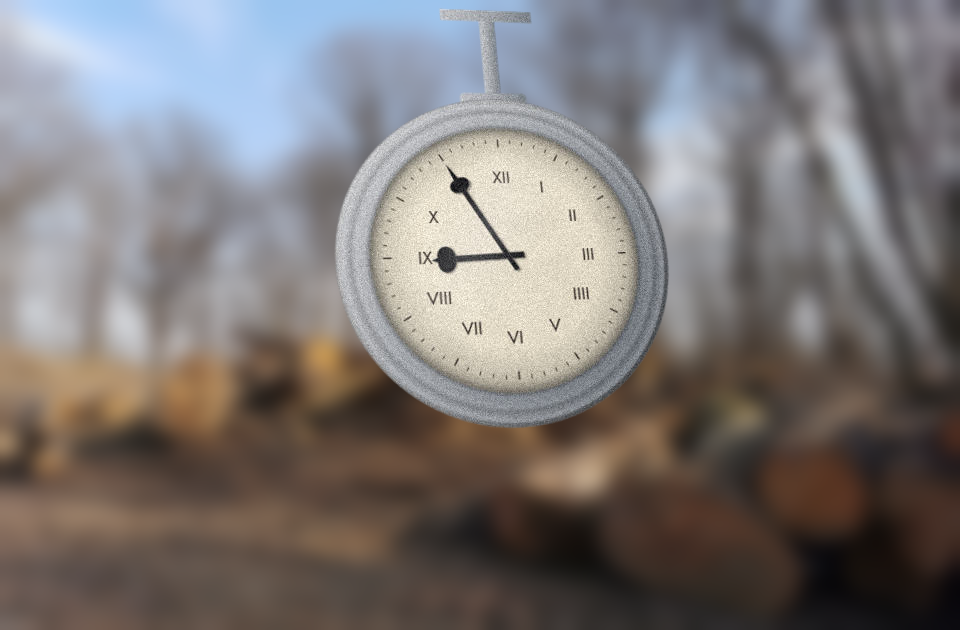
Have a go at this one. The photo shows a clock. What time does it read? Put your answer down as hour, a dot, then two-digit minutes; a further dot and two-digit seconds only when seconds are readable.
8.55
